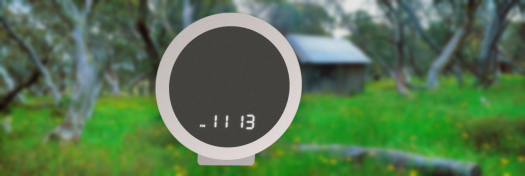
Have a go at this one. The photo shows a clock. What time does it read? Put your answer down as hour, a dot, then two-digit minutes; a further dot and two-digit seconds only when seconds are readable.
11.13
